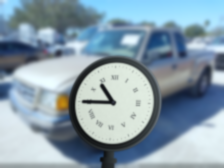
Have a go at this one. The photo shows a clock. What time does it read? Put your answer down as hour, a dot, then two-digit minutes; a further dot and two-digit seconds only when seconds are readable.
10.45
